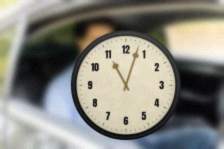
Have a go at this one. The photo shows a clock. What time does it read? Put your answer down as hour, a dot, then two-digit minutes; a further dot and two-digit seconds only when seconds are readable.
11.03
